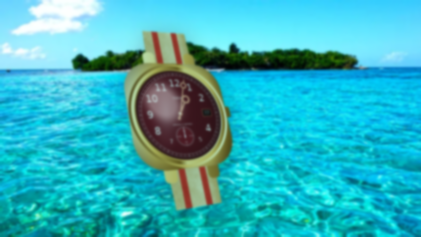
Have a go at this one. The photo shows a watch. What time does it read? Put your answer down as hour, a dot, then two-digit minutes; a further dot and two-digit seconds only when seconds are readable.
1.03
